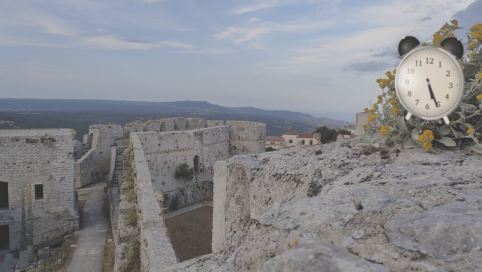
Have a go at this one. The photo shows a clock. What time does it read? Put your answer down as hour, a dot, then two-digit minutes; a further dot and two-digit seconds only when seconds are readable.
5.26
